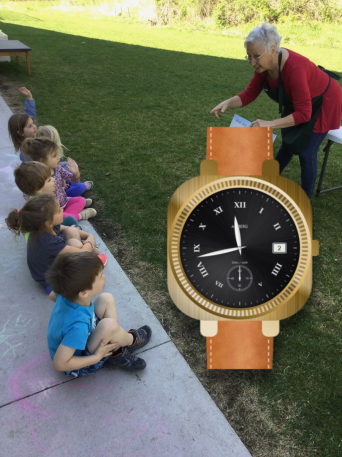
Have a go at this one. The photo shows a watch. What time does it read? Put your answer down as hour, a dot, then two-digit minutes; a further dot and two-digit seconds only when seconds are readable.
11.43
